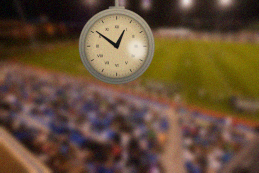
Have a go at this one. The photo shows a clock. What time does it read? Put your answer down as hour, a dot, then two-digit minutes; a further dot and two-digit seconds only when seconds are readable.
12.51
